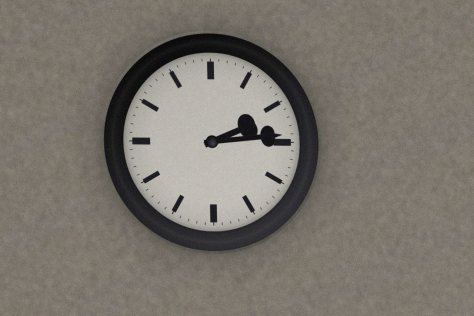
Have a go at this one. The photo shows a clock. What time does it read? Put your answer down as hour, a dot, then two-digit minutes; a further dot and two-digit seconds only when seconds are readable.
2.14
